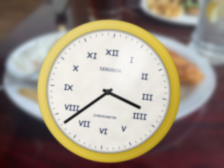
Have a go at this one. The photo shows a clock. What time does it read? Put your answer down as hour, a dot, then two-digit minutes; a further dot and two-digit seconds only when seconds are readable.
3.38
